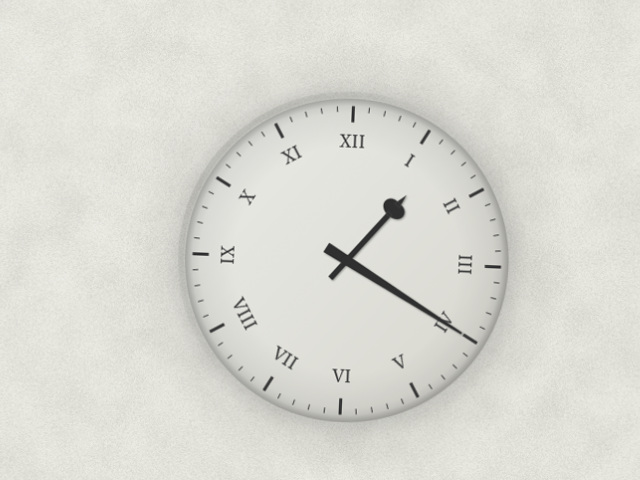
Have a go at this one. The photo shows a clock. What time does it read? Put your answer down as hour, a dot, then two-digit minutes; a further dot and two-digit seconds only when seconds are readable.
1.20
